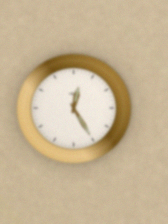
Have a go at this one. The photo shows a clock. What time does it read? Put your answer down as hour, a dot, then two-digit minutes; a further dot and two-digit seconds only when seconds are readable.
12.25
